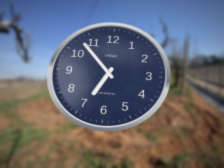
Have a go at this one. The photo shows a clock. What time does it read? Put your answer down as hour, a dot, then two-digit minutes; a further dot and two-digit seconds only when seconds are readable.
6.53
